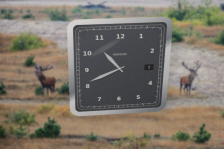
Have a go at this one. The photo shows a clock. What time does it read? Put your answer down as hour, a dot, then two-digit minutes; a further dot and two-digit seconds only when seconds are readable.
10.41
